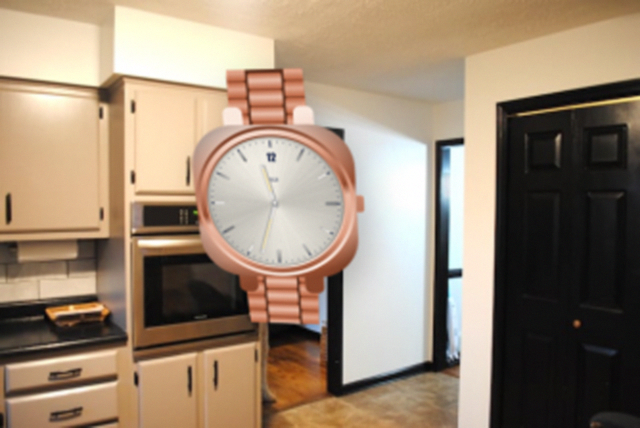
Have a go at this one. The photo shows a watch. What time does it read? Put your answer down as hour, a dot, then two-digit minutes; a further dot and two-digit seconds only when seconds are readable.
11.33
